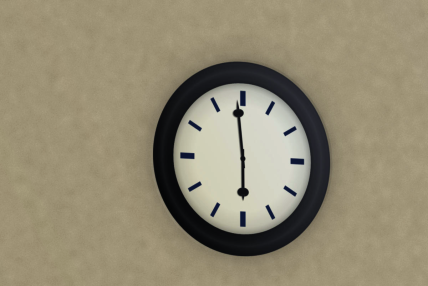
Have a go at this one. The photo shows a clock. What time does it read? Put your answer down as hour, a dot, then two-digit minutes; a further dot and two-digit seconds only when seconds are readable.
5.59
